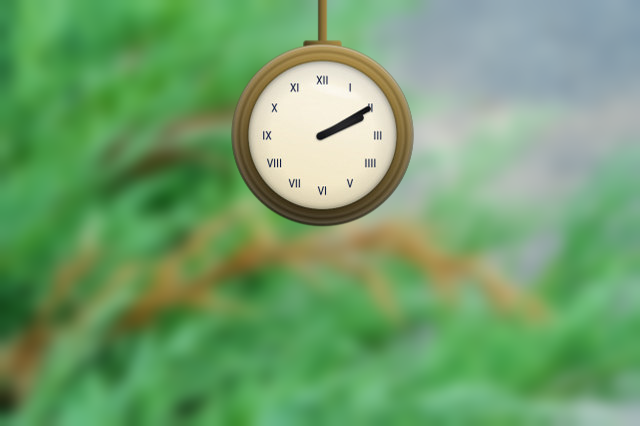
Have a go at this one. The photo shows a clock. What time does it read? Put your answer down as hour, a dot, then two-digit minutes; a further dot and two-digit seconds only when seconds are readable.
2.10
